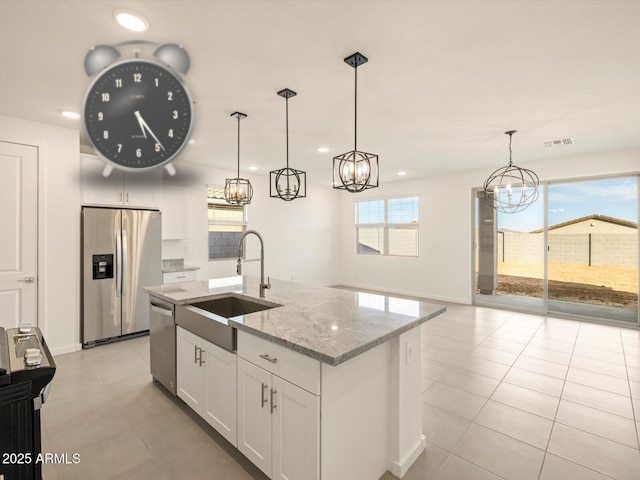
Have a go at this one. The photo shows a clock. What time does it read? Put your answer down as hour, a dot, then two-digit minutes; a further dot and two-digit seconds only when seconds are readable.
5.24
